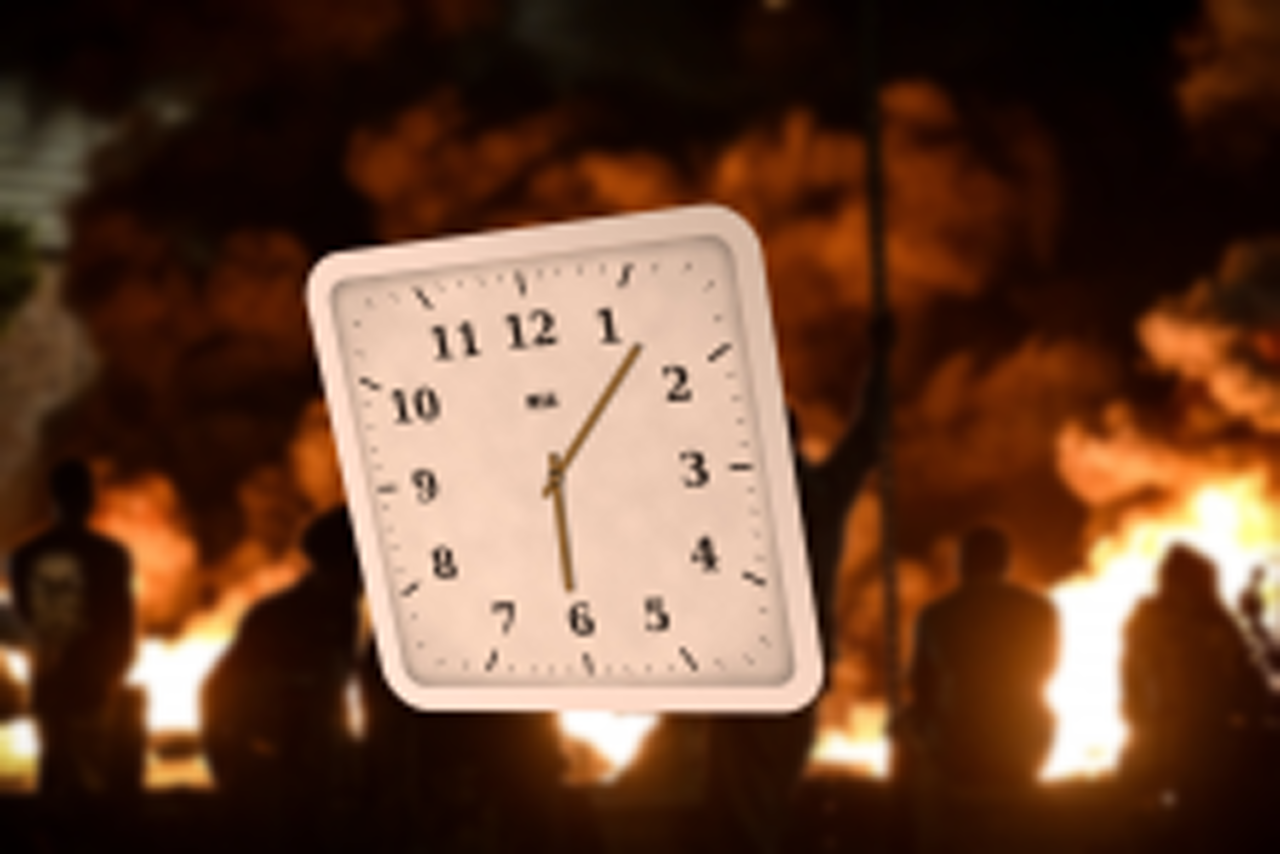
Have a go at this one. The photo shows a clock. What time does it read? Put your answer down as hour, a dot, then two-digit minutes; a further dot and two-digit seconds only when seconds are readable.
6.07
